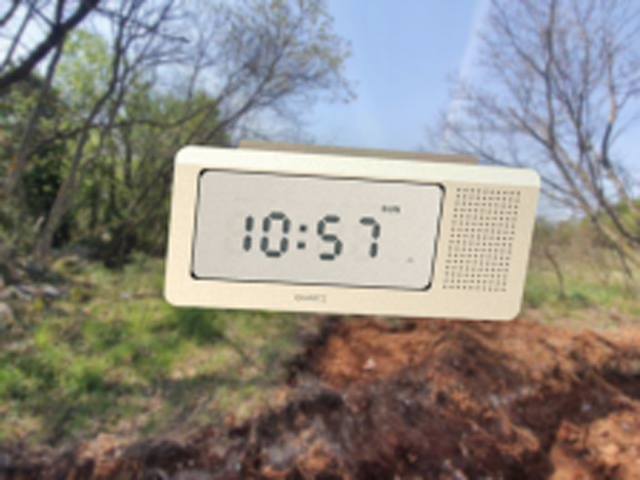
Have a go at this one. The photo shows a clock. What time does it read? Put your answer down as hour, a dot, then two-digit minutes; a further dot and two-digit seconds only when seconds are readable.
10.57
